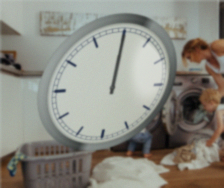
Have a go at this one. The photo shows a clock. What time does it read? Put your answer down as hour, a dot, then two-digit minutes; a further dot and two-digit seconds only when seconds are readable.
12.00
